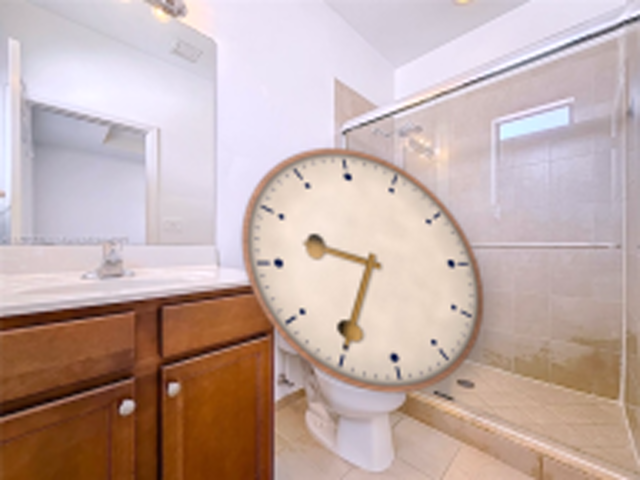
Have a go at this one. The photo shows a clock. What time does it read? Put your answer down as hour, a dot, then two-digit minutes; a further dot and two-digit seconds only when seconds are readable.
9.35
